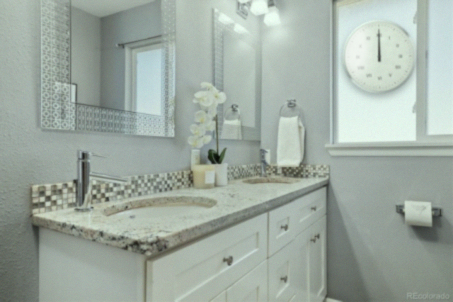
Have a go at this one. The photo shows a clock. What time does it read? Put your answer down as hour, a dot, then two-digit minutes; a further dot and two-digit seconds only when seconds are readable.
12.00
